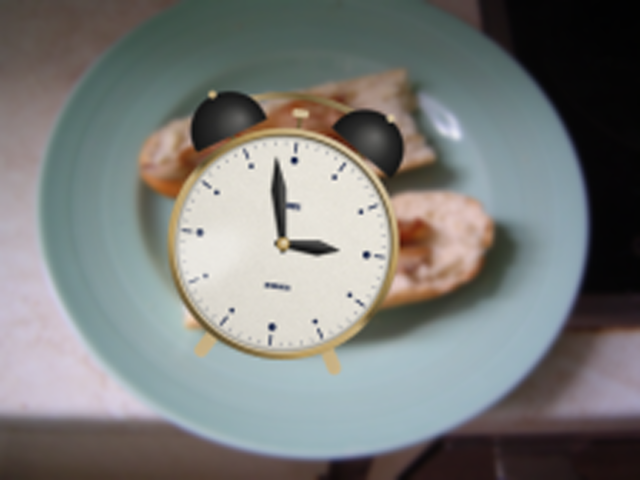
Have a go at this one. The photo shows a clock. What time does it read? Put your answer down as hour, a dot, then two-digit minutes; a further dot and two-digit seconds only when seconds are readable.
2.58
